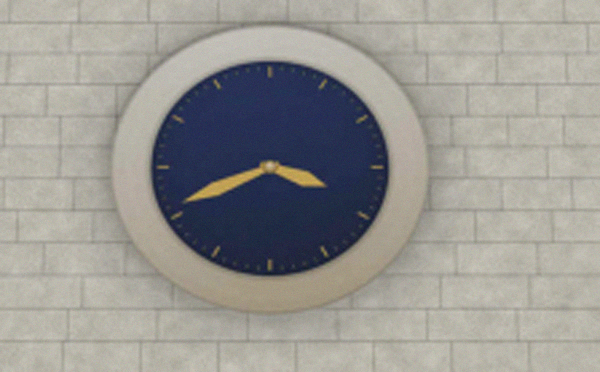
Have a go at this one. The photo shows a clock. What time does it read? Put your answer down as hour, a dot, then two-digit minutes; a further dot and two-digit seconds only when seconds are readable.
3.41
